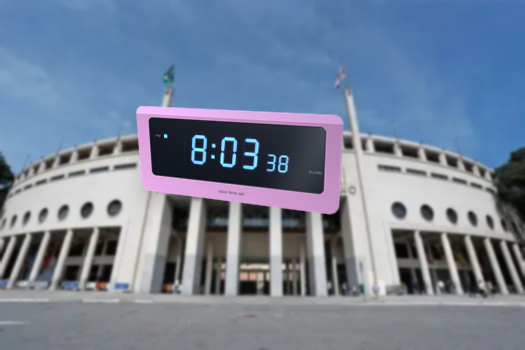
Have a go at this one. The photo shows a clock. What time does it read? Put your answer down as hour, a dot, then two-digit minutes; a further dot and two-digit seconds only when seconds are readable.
8.03.38
